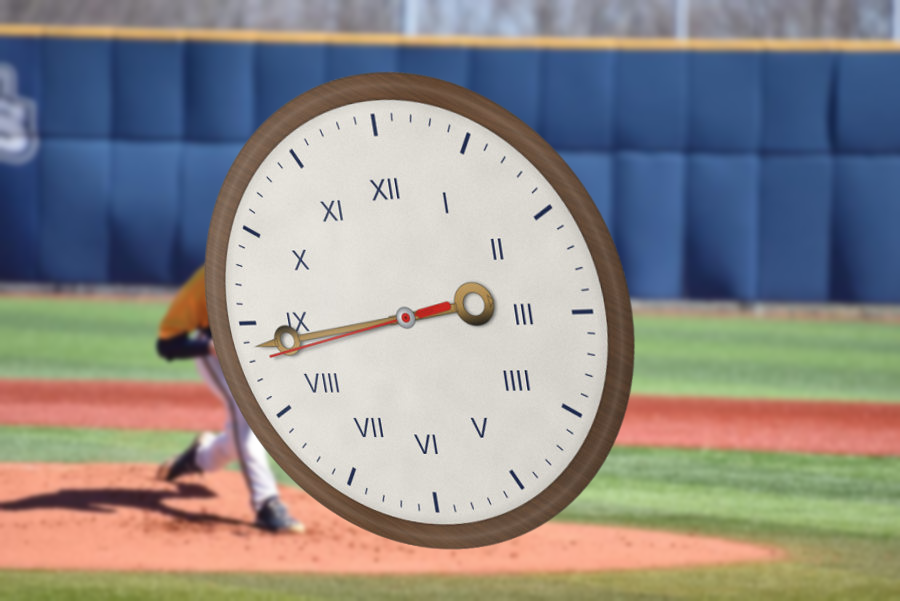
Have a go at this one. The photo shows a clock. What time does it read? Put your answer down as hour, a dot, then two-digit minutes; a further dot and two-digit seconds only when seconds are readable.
2.43.43
